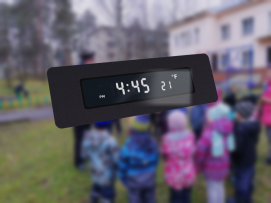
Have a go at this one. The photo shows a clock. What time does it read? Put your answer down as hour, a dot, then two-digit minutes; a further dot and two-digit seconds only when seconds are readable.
4.45
